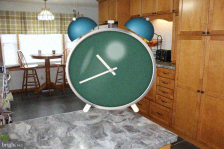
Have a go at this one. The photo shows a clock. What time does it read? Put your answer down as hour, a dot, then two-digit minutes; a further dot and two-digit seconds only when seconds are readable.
10.41
